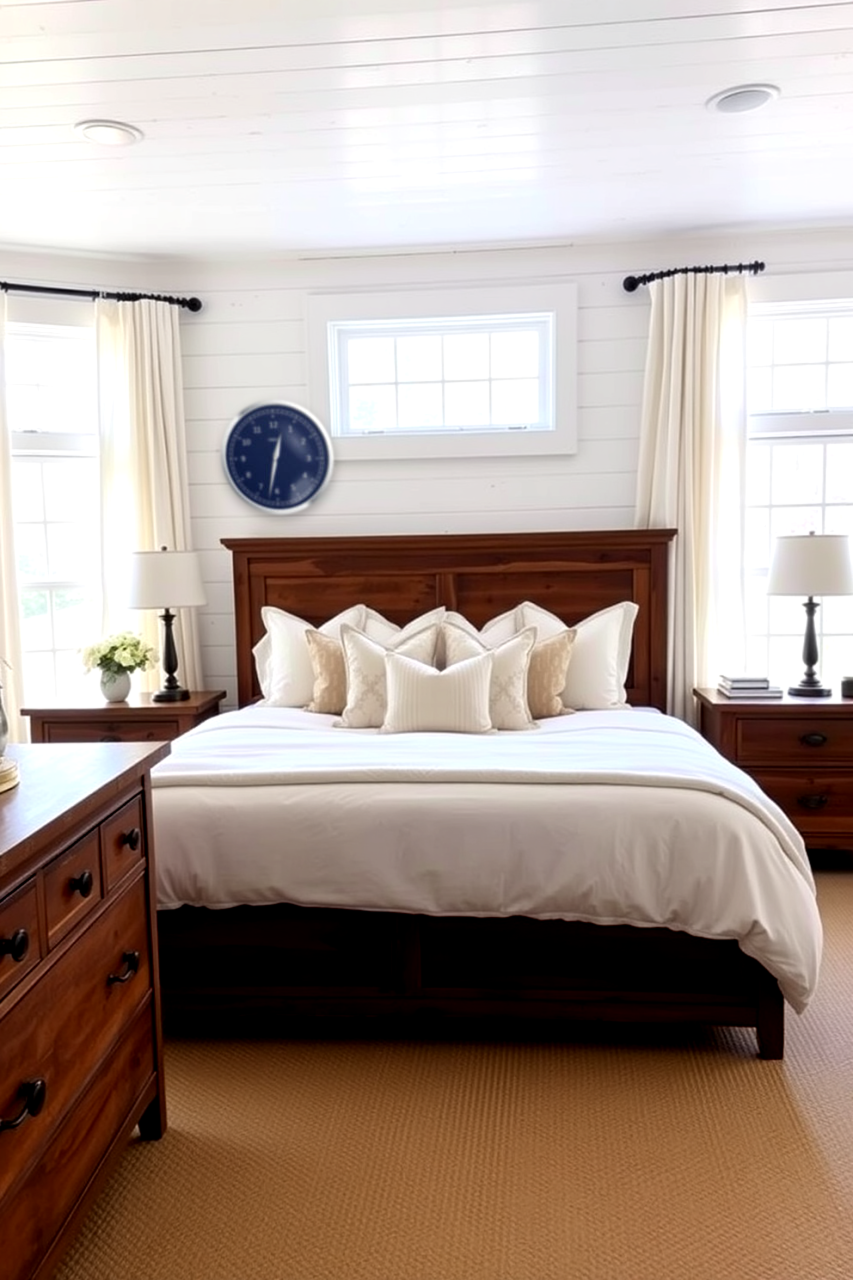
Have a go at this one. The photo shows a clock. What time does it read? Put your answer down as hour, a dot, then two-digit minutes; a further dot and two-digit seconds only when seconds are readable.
12.32
